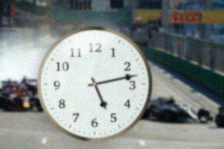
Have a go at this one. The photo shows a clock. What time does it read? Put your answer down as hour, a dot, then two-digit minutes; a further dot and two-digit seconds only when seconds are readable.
5.13
